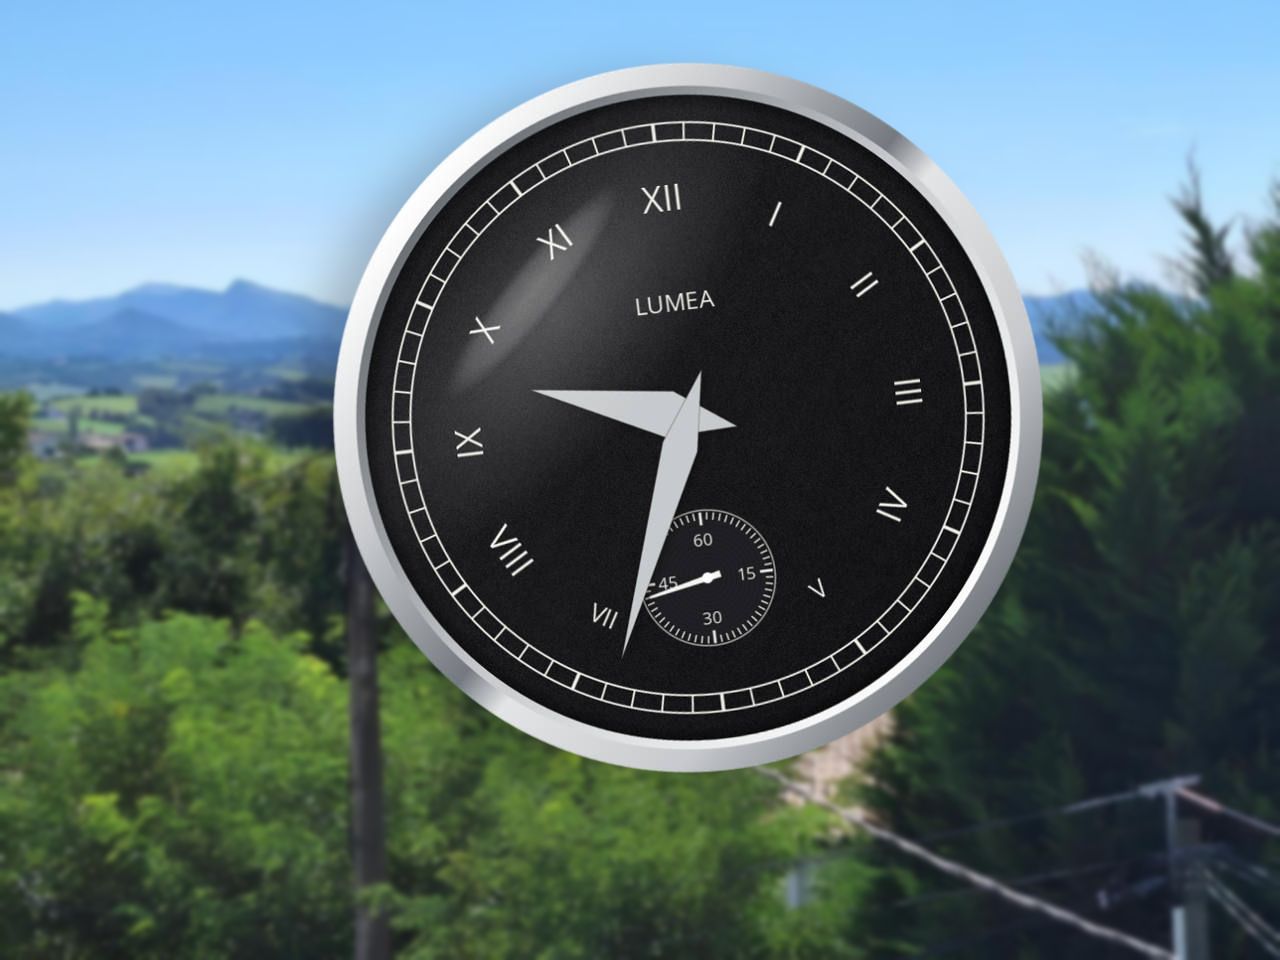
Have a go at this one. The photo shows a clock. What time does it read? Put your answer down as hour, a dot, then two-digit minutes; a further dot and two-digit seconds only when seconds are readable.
9.33.43
